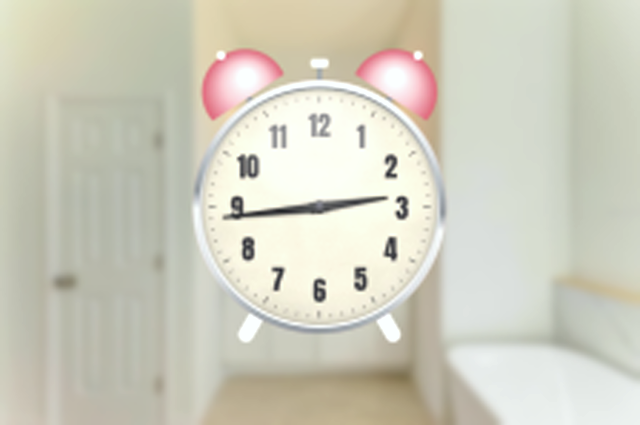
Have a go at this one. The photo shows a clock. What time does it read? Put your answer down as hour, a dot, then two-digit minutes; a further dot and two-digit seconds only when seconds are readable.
2.44
